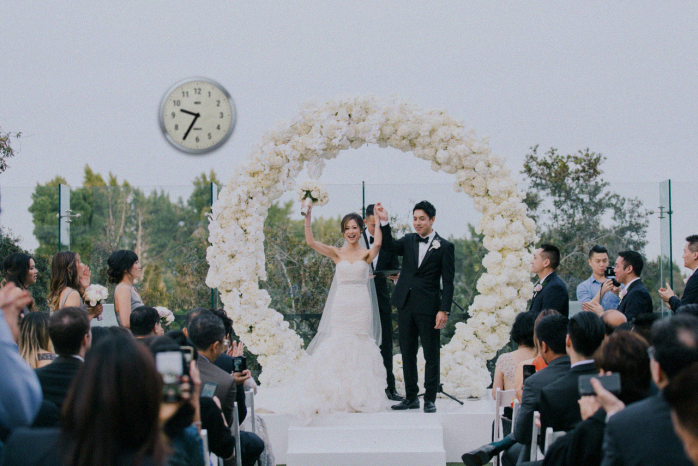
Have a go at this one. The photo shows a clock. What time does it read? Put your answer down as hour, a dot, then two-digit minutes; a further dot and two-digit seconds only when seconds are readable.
9.35
